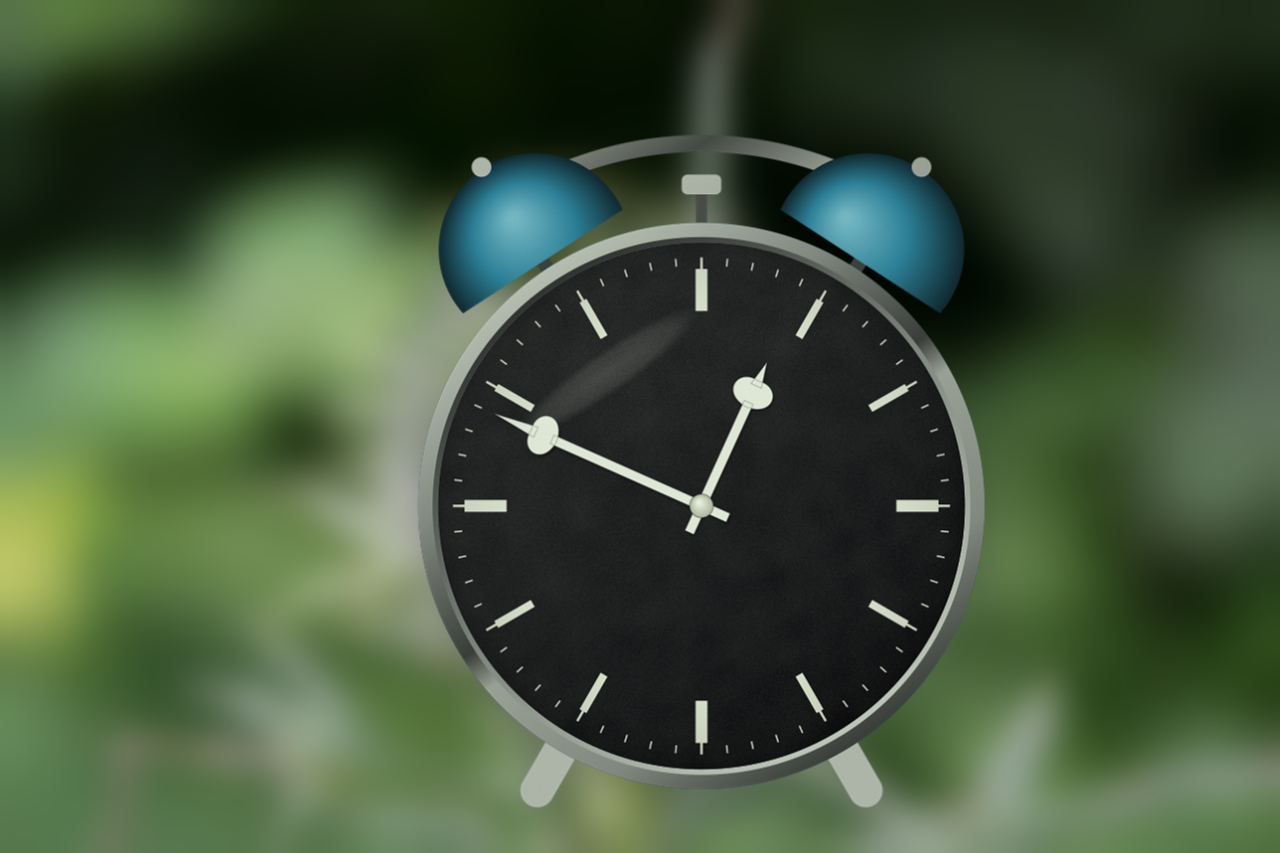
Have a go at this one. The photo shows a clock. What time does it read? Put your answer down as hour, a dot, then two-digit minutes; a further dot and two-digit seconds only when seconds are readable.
12.49
